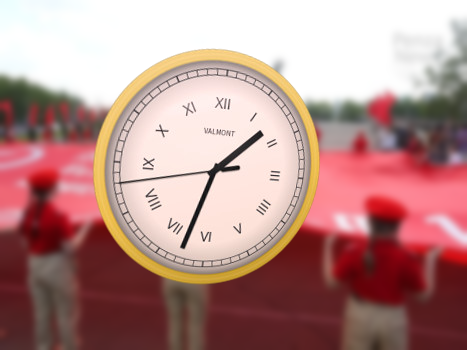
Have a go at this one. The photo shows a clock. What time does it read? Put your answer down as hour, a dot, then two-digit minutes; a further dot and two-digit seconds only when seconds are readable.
1.32.43
